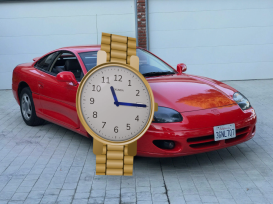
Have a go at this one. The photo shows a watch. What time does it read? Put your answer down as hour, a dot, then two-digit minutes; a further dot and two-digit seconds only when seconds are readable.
11.15
